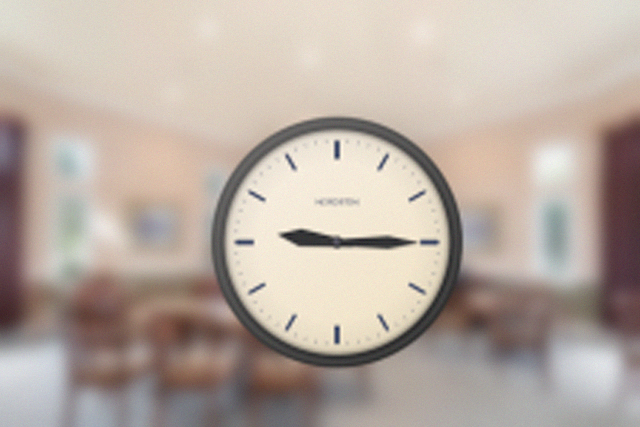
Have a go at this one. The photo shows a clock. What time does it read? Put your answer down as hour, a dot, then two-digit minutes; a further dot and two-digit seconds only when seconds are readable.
9.15
